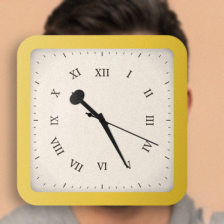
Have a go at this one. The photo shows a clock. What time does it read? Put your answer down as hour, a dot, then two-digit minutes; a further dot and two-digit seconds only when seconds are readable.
10.25.19
